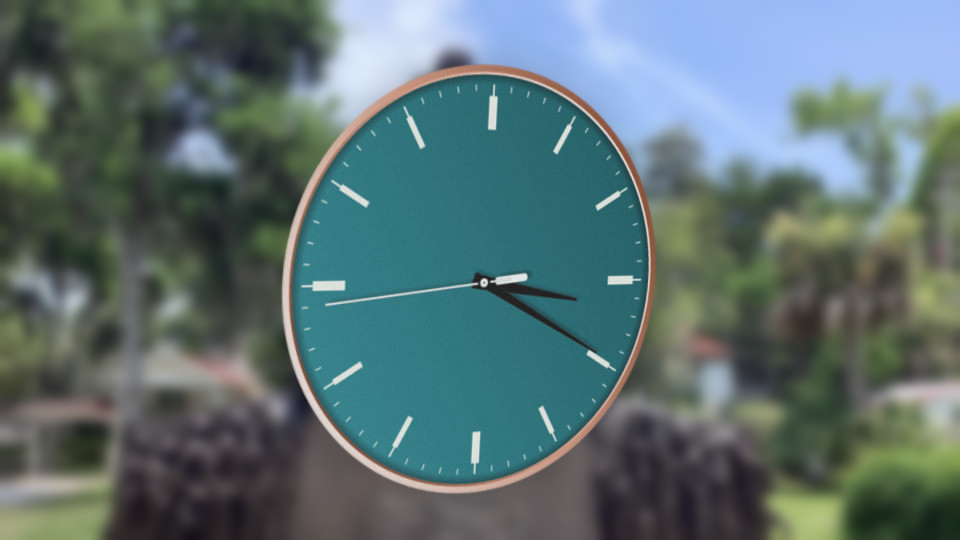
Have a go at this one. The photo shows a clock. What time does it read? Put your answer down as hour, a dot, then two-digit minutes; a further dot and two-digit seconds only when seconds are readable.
3.19.44
